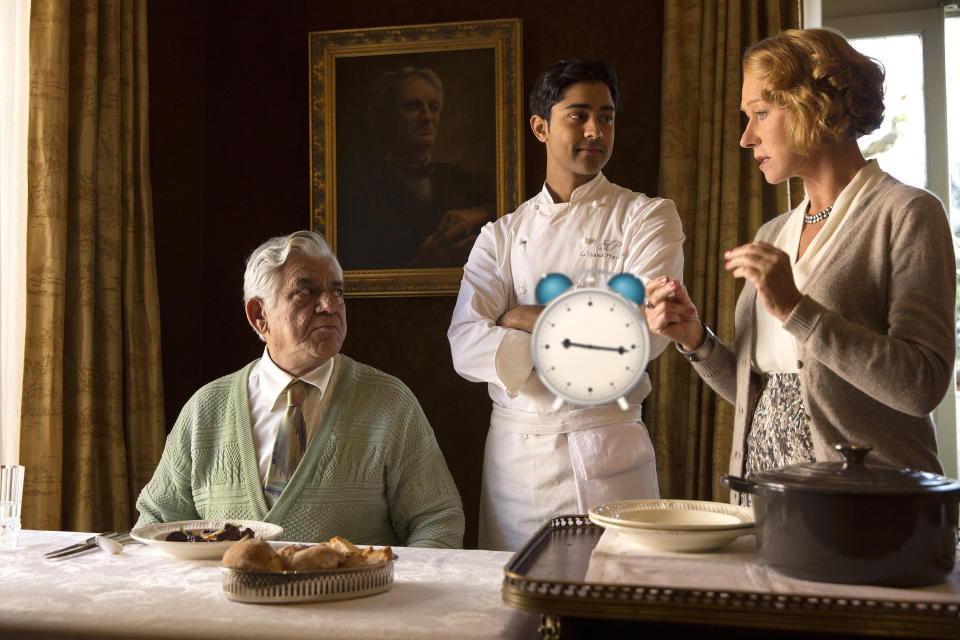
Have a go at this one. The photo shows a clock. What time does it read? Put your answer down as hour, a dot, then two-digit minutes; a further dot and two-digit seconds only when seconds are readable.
9.16
